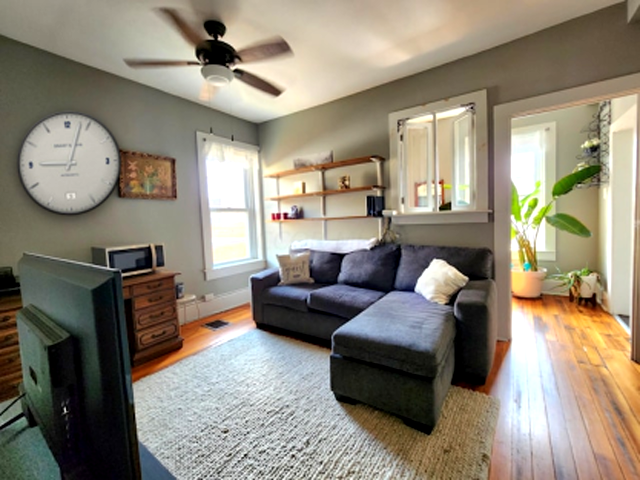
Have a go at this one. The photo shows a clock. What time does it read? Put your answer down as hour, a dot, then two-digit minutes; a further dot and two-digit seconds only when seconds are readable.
9.03
